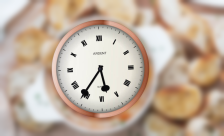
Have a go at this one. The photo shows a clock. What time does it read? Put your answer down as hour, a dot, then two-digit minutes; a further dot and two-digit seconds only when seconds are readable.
5.36
